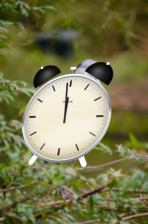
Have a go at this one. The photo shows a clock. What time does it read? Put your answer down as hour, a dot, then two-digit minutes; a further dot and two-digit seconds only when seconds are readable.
11.59
